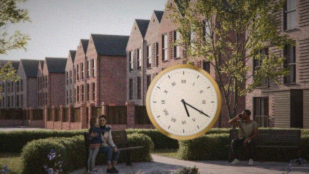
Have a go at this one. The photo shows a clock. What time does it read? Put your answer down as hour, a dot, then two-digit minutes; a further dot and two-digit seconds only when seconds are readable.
5.20
